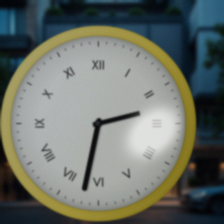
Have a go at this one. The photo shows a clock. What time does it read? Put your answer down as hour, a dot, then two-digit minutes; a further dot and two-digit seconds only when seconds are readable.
2.32
